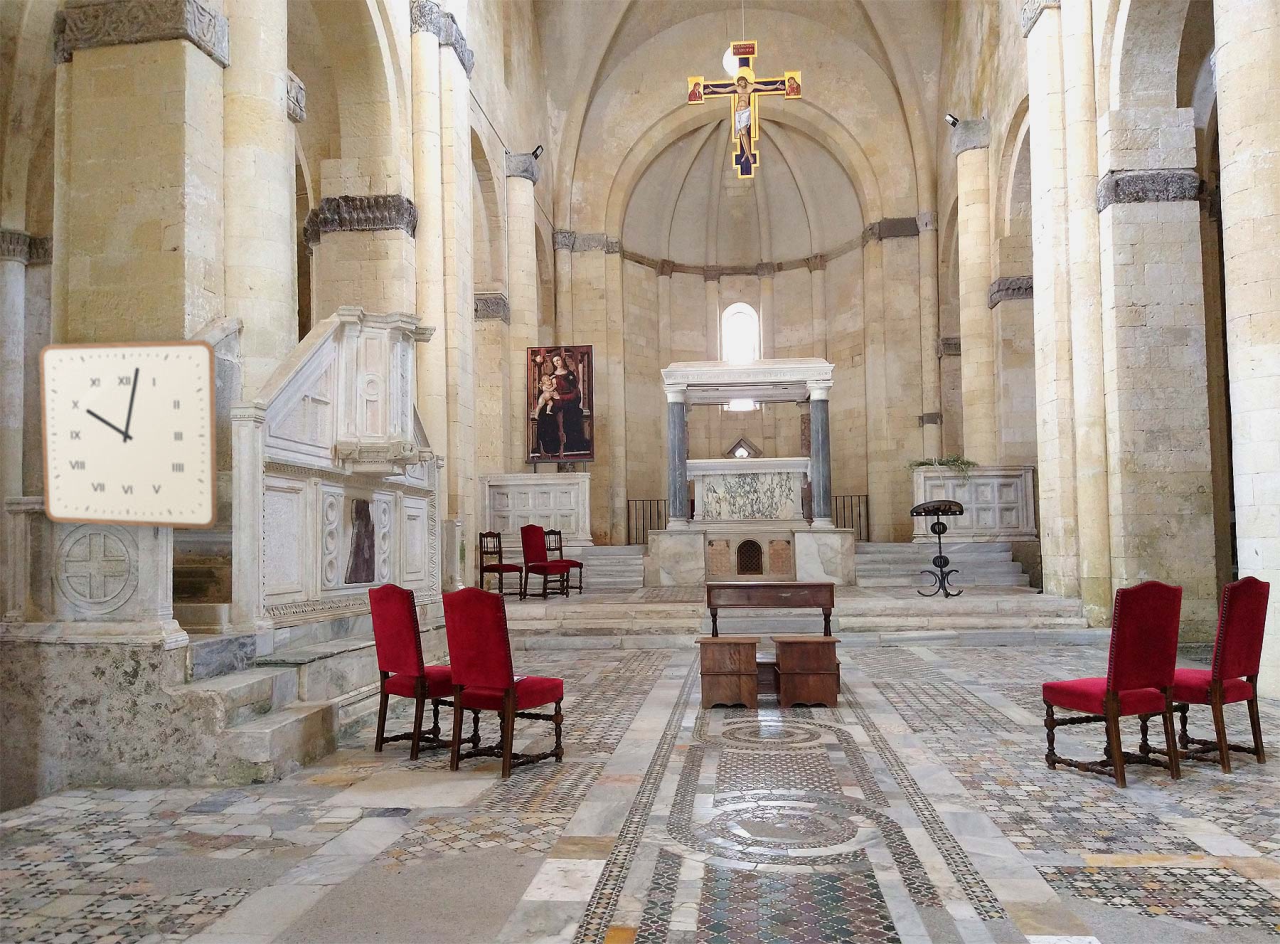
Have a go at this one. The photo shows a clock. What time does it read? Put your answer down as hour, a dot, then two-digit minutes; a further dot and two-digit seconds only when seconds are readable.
10.02
